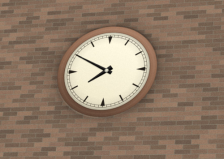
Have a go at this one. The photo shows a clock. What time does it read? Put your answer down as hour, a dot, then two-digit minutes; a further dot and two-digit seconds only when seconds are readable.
7.50
